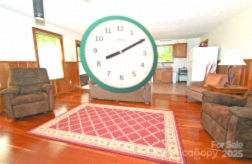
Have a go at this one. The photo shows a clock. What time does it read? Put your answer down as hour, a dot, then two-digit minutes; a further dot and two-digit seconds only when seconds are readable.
8.10
